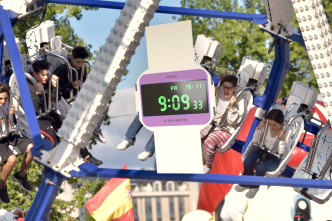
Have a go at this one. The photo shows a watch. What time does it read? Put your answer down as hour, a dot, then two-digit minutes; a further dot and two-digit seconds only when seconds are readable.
9.09.33
